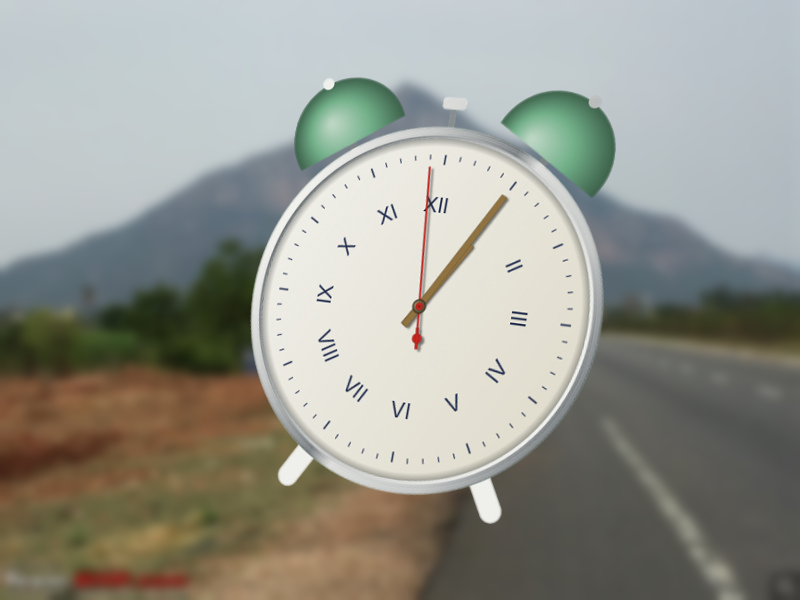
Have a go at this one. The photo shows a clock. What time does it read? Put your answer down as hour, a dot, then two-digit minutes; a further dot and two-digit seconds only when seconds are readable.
1.04.59
